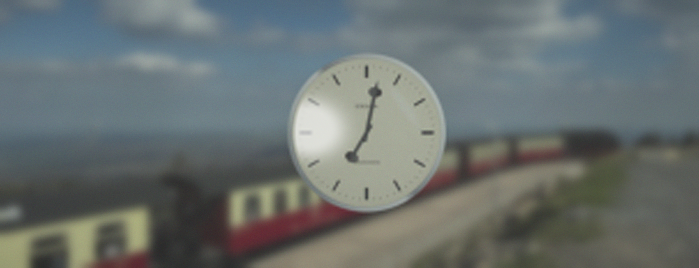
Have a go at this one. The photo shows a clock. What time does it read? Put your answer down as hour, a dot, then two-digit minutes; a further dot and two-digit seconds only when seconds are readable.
7.02
